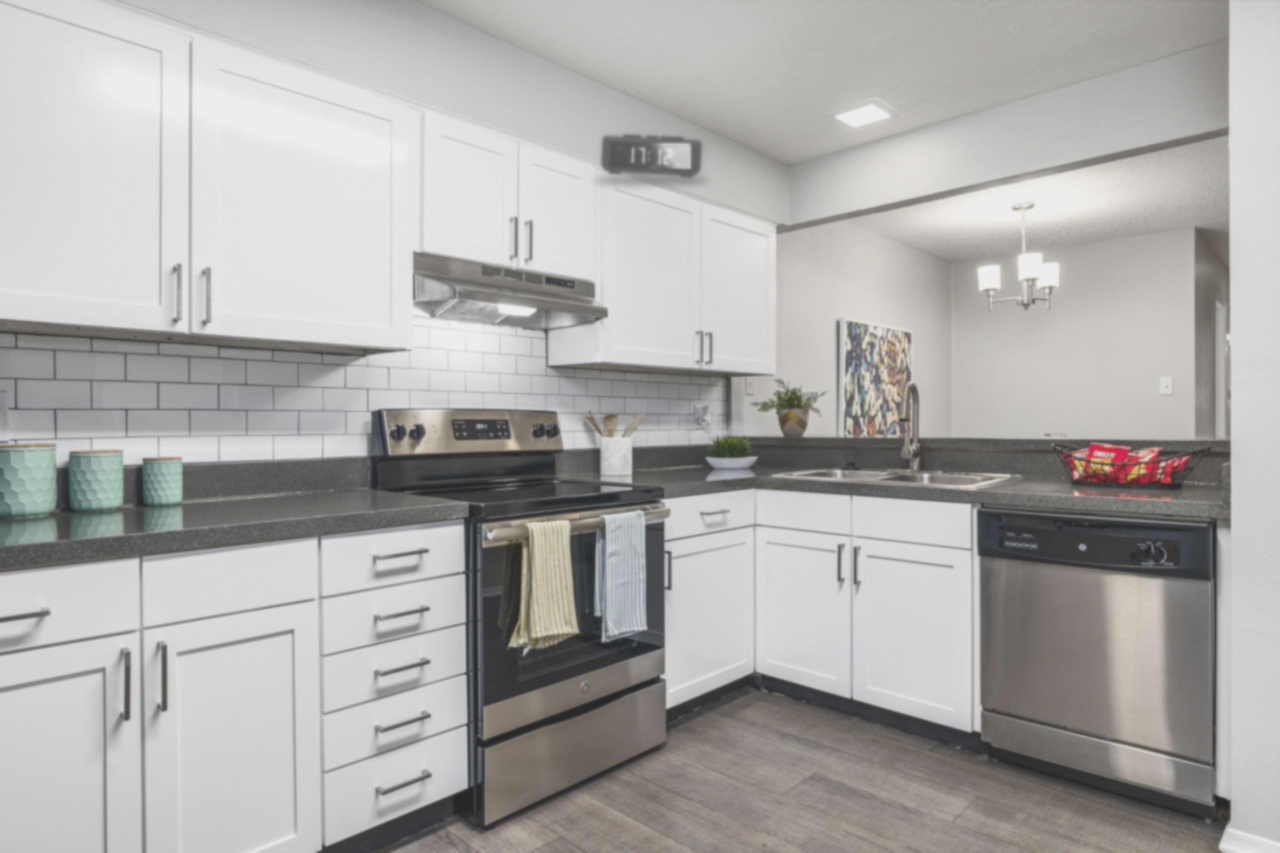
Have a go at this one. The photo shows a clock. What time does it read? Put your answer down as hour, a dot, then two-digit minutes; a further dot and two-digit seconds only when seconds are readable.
17.12
